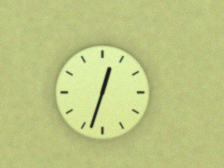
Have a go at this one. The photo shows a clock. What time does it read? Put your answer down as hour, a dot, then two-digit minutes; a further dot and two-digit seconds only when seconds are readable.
12.33
